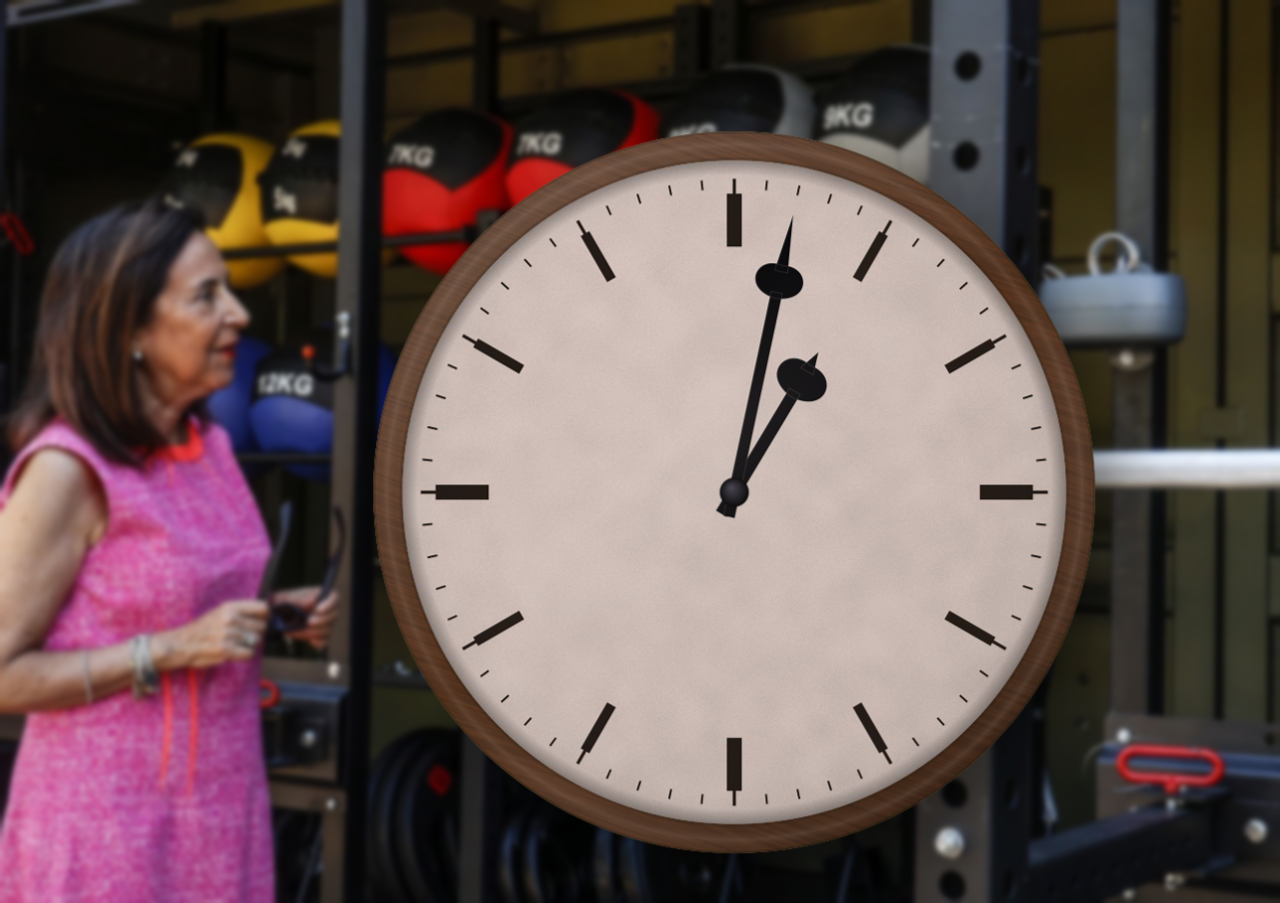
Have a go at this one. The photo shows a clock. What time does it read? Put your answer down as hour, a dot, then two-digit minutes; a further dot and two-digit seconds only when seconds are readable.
1.02
